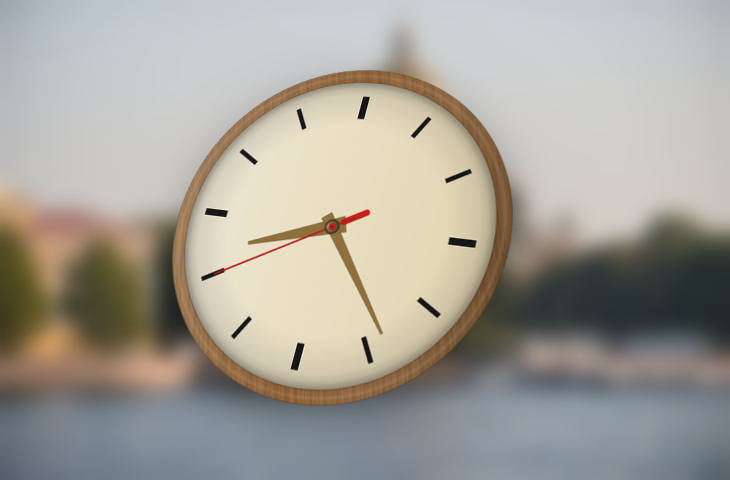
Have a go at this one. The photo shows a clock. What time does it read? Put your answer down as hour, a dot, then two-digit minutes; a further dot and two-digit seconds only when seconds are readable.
8.23.40
